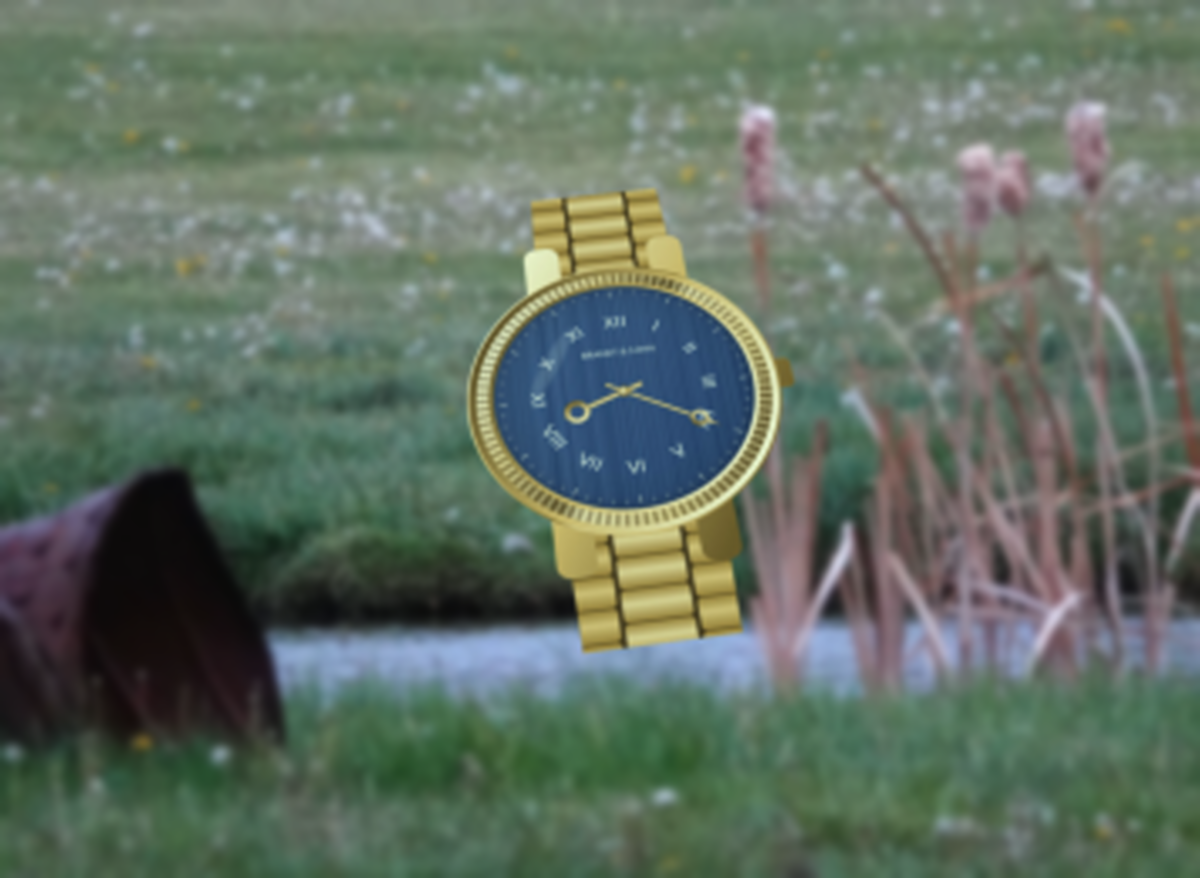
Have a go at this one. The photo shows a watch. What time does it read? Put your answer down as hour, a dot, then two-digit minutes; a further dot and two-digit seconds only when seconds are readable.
8.20
